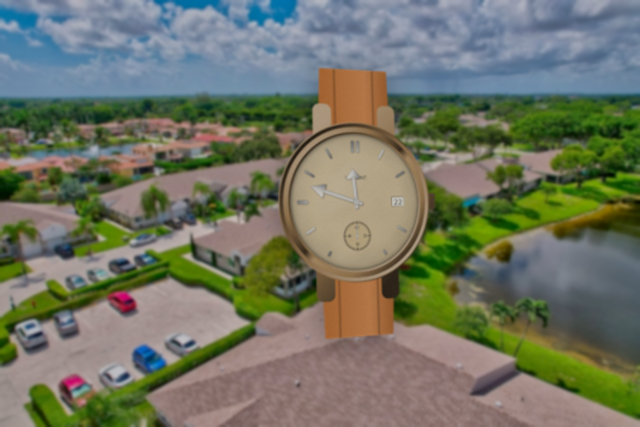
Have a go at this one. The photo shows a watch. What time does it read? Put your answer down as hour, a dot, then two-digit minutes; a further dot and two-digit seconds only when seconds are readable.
11.48
